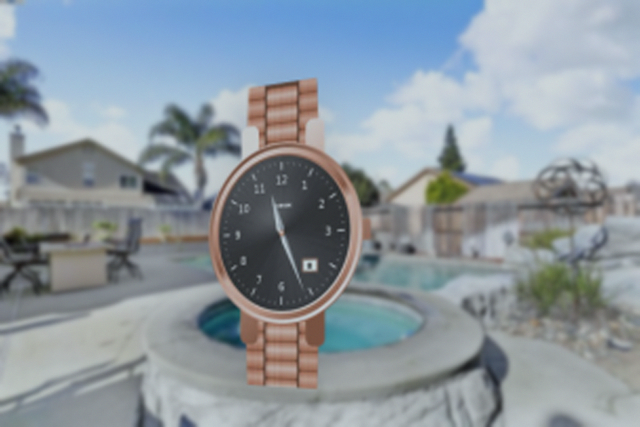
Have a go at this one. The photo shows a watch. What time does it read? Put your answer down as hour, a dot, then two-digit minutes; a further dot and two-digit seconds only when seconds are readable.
11.26
